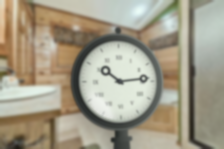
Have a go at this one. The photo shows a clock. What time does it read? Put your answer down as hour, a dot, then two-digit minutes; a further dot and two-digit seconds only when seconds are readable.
10.14
